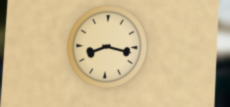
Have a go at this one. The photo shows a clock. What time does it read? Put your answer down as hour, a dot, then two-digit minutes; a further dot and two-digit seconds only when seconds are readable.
8.17
